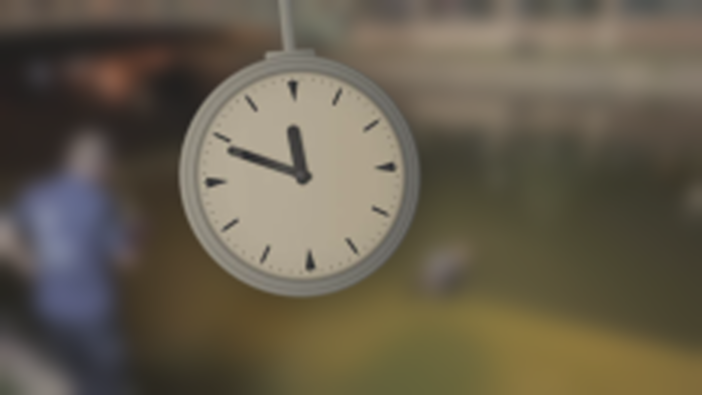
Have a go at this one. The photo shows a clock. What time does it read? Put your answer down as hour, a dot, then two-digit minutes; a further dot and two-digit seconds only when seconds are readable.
11.49
